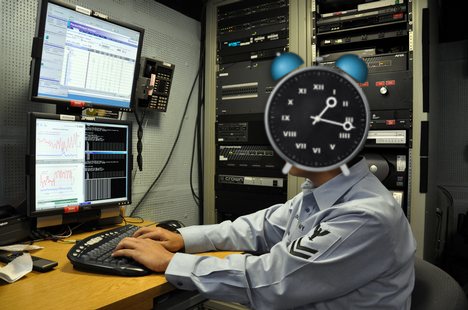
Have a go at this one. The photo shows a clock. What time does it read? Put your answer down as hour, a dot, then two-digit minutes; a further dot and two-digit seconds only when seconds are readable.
1.17
